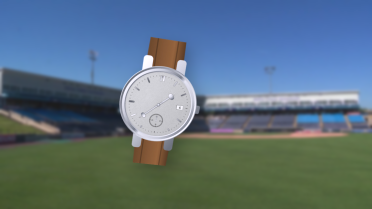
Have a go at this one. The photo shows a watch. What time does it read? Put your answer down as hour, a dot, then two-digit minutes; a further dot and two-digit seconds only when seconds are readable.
1.38
